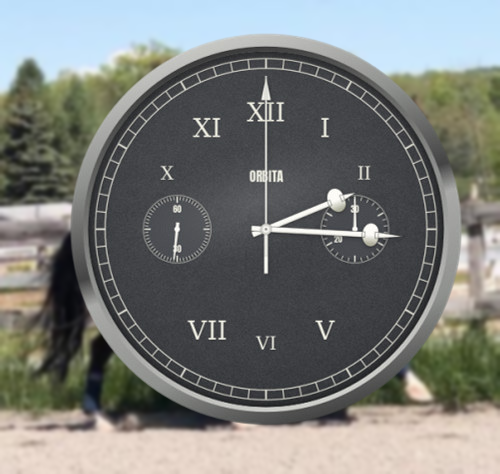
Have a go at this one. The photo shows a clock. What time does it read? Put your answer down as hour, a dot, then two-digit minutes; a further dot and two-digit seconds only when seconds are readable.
2.15.31
